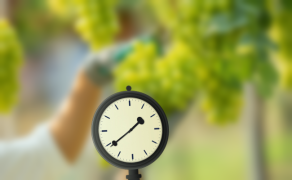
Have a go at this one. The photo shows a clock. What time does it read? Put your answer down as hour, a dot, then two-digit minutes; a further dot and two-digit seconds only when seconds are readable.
1.39
